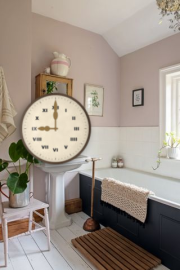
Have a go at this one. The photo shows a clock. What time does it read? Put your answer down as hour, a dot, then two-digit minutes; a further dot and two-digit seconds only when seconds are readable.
9.00
